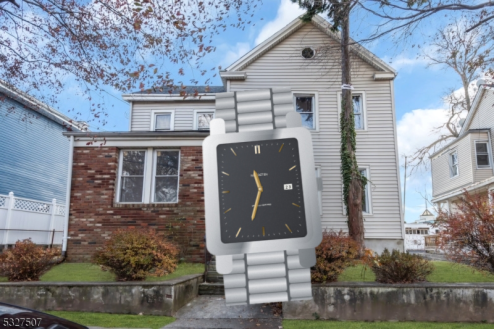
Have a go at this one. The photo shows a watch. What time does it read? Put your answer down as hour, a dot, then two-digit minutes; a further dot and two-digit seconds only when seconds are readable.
11.33
